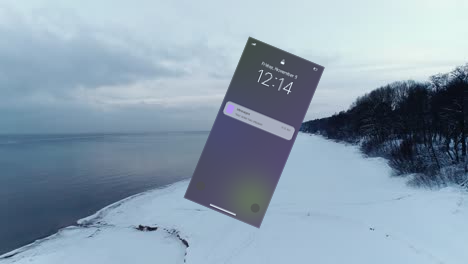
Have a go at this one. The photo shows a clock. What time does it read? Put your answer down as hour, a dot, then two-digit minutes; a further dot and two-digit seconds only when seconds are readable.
12.14
